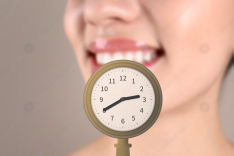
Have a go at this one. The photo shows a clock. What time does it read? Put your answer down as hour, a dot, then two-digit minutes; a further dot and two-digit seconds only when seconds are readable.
2.40
